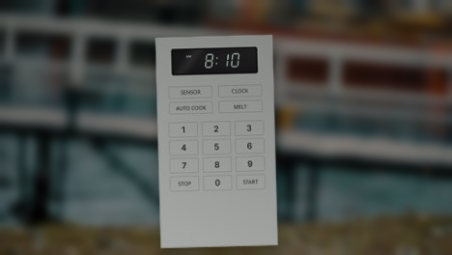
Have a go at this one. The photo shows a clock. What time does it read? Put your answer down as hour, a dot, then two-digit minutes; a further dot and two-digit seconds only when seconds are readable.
8.10
